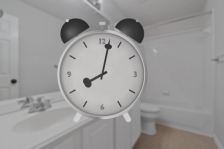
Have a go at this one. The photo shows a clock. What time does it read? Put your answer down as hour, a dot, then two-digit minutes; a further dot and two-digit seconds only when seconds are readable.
8.02
